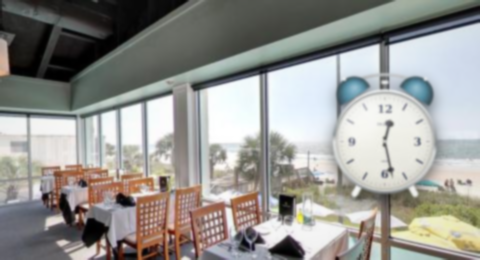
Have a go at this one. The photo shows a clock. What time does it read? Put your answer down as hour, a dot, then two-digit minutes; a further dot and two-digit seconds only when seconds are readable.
12.28
